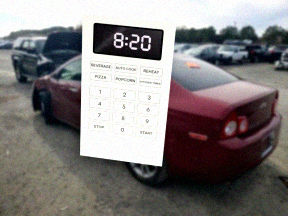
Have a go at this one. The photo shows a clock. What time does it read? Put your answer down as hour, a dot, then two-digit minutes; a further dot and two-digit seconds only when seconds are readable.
8.20
